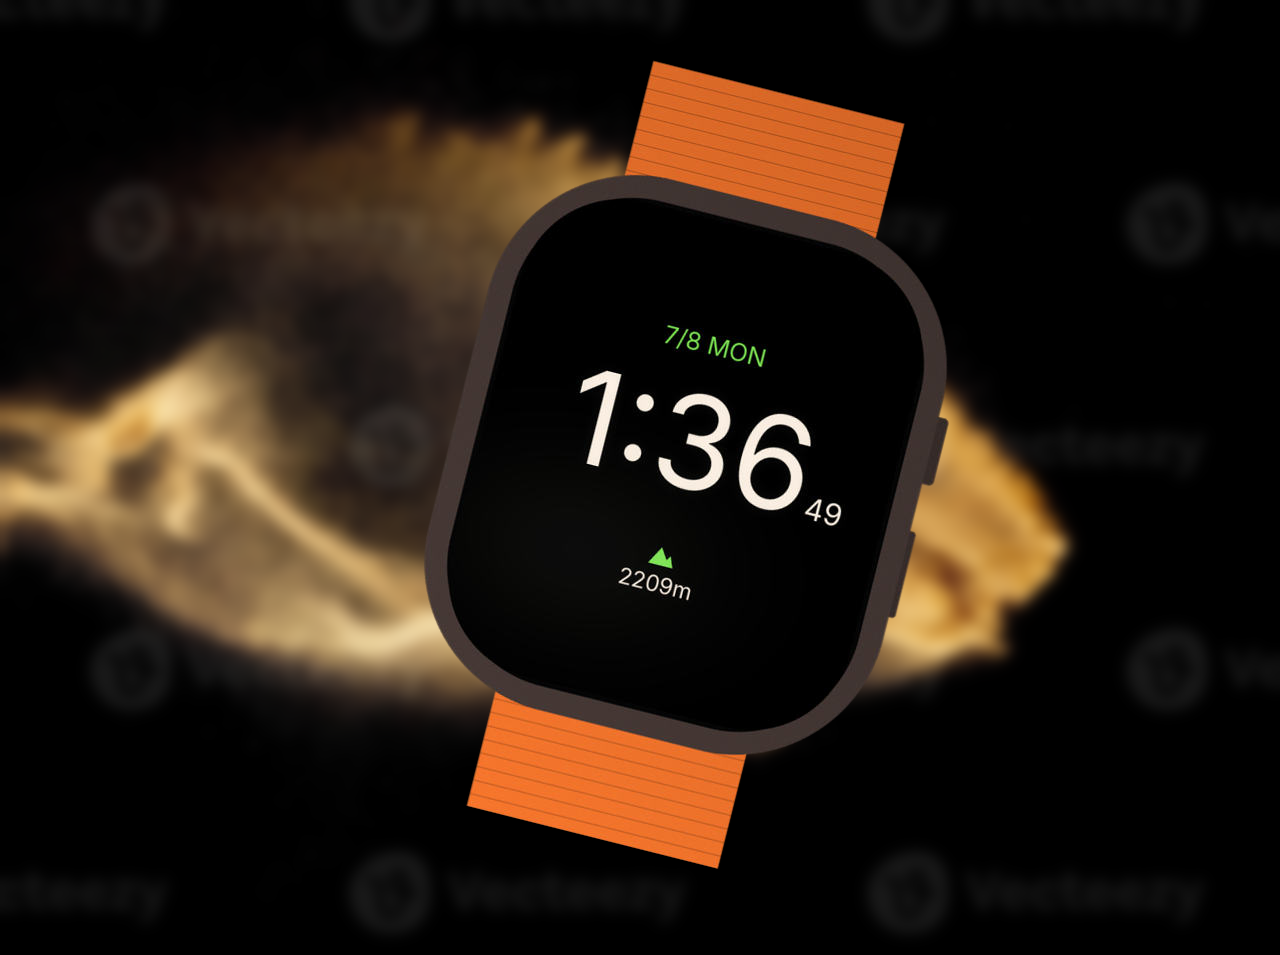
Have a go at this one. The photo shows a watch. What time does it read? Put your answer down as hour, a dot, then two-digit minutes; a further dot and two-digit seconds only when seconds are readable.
1.36.49
